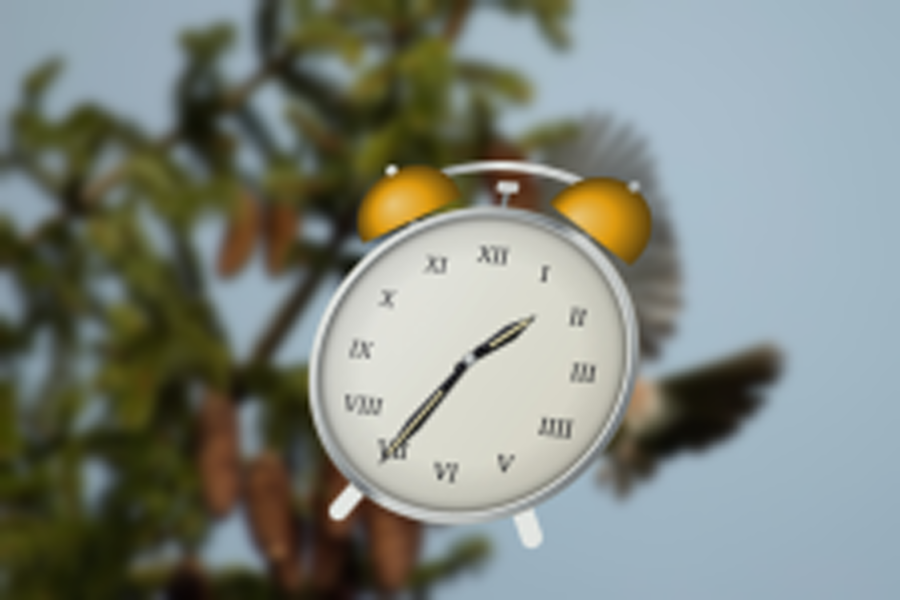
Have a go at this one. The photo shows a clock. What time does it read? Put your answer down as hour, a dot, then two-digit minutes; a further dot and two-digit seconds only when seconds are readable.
1.35
